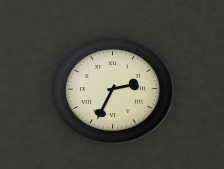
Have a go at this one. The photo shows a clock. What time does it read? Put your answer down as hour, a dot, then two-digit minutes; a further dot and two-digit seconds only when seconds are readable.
2.34
